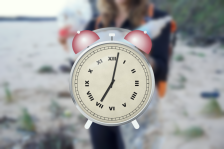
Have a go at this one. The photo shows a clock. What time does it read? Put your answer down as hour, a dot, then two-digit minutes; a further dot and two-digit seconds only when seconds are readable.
7.02
